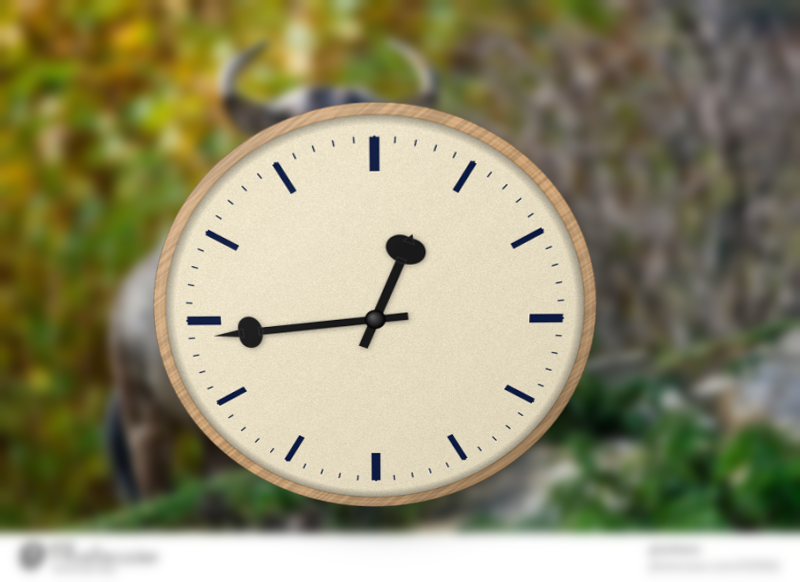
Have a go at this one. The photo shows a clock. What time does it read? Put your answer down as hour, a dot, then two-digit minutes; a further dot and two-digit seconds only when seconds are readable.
12.44
